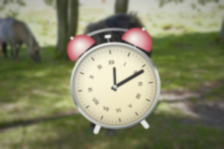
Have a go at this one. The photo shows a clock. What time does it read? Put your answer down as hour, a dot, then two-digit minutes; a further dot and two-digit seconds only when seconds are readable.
12.11
